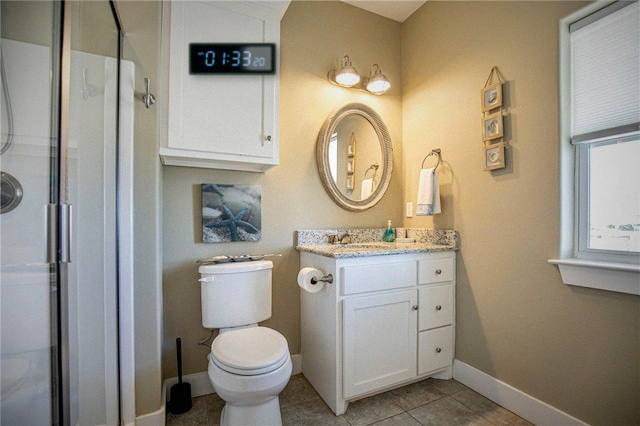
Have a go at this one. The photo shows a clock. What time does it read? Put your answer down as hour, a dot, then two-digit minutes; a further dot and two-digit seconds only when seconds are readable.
1.33
